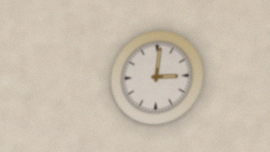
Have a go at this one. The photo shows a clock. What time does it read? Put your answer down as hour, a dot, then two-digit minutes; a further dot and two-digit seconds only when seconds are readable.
3.01
